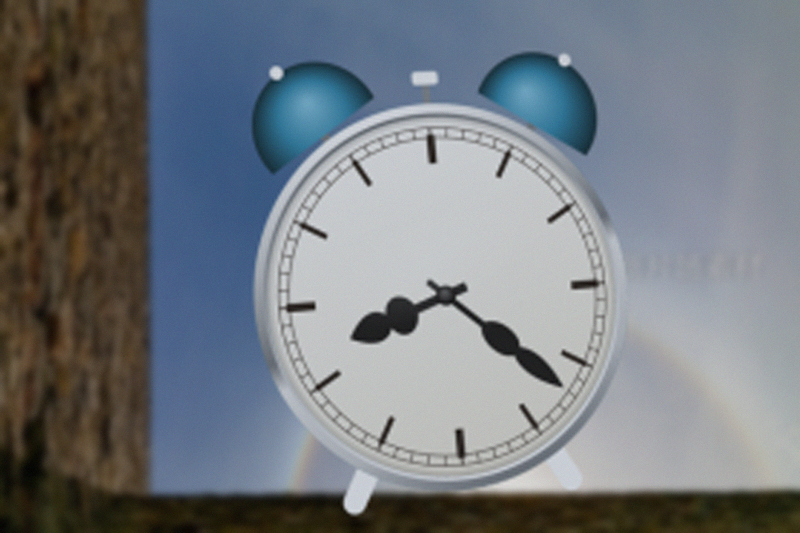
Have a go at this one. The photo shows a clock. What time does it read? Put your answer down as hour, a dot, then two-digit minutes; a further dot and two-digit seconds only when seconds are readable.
8.22
